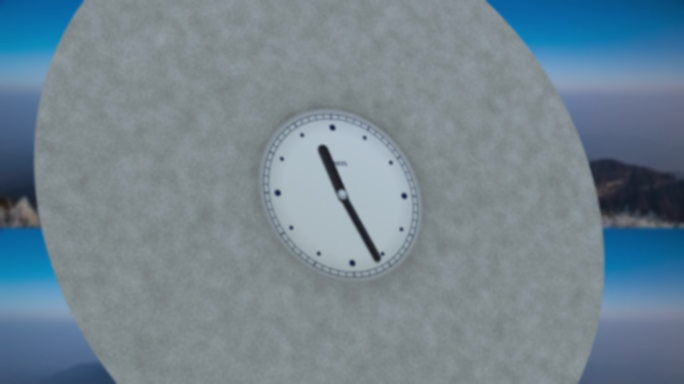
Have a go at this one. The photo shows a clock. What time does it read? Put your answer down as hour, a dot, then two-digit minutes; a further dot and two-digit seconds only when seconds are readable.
11.26
